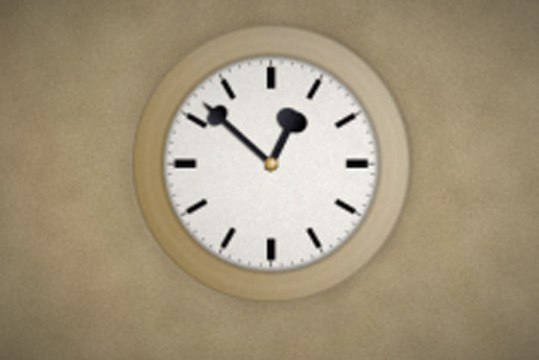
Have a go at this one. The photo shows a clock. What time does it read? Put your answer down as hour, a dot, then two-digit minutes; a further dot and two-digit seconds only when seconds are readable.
12.52
